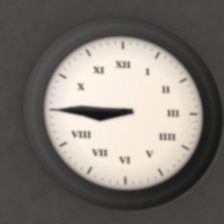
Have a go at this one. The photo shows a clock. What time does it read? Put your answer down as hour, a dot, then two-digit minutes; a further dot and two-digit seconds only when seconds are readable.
8.45
